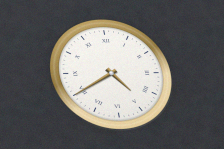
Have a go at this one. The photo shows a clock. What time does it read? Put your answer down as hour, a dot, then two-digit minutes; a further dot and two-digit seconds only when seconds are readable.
4.40
